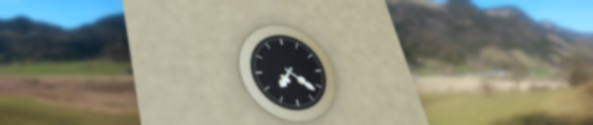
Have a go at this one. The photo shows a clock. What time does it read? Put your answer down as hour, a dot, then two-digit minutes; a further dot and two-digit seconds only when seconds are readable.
7.22
